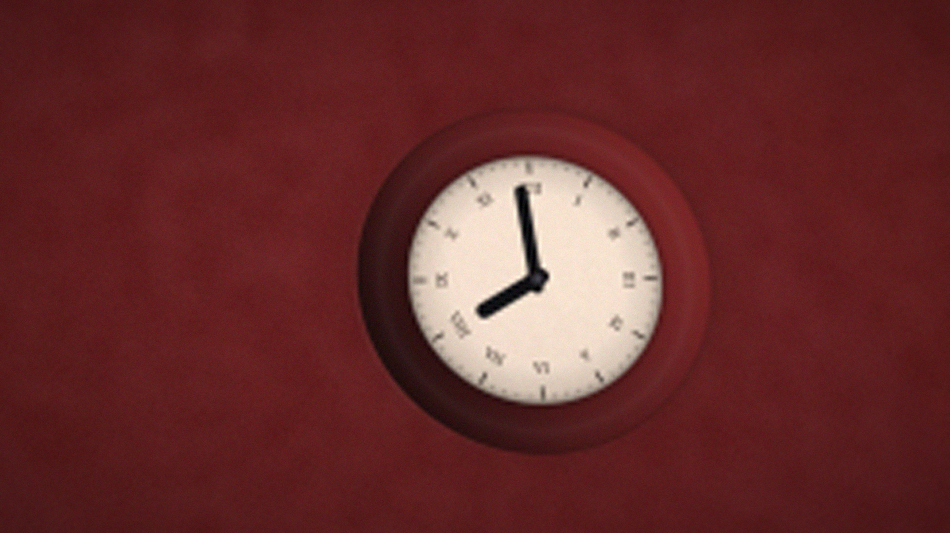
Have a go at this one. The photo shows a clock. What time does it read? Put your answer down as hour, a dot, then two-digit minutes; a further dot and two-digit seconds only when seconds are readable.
7.59
